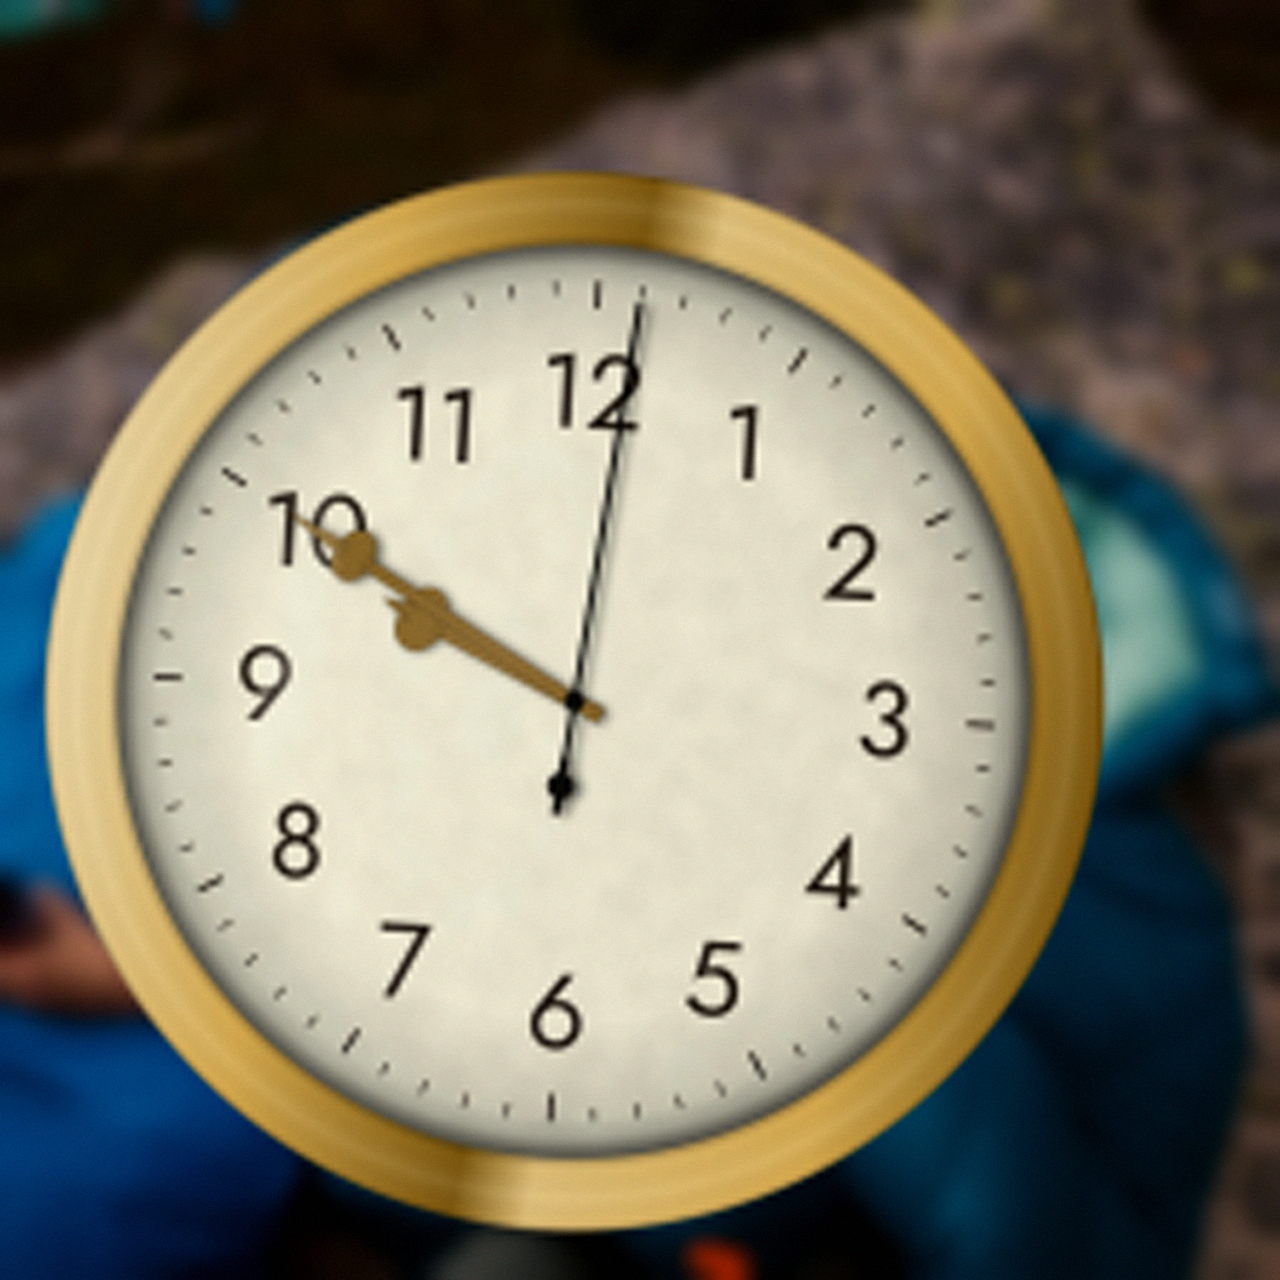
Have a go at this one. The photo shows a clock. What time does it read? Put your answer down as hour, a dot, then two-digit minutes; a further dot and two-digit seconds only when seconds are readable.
9.50.01
